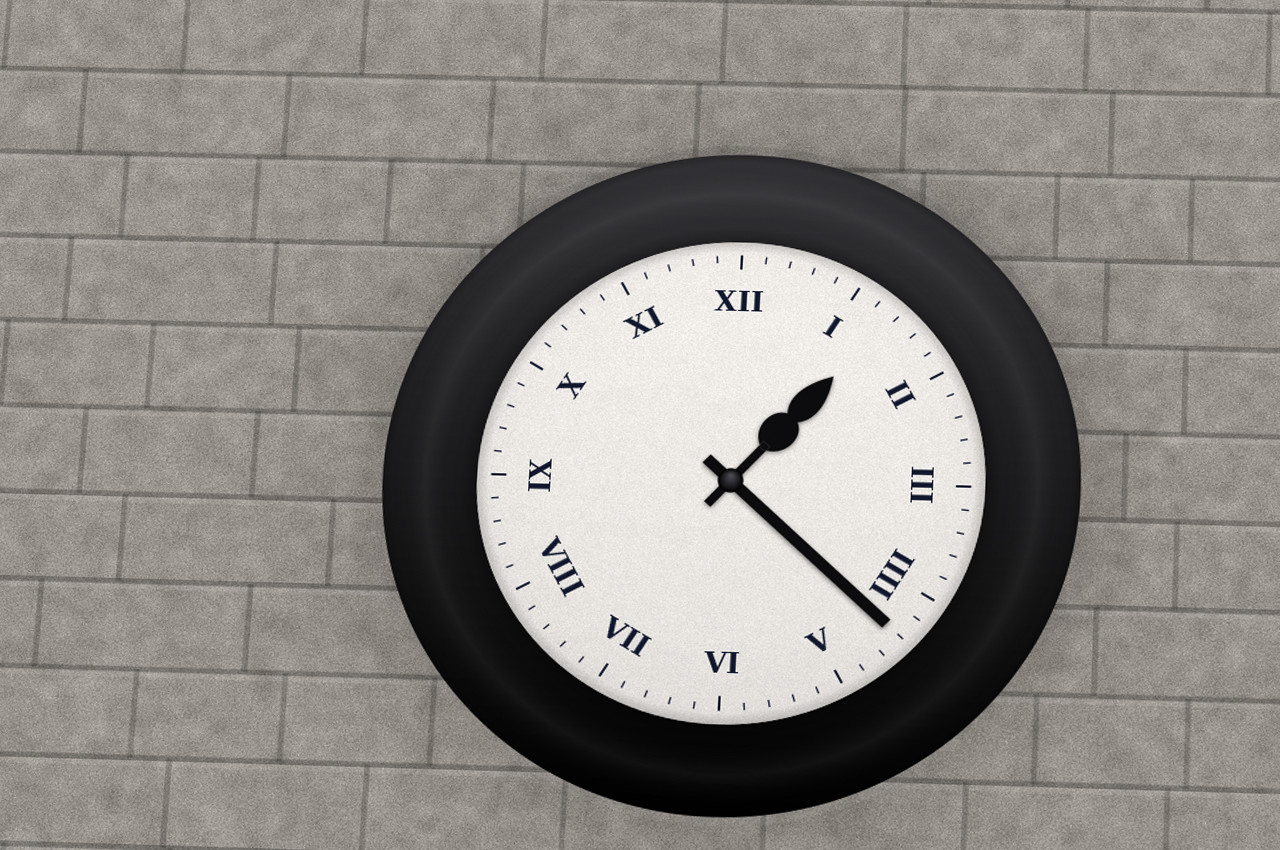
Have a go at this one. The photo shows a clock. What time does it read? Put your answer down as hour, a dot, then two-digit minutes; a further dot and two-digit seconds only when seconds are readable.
1.22
